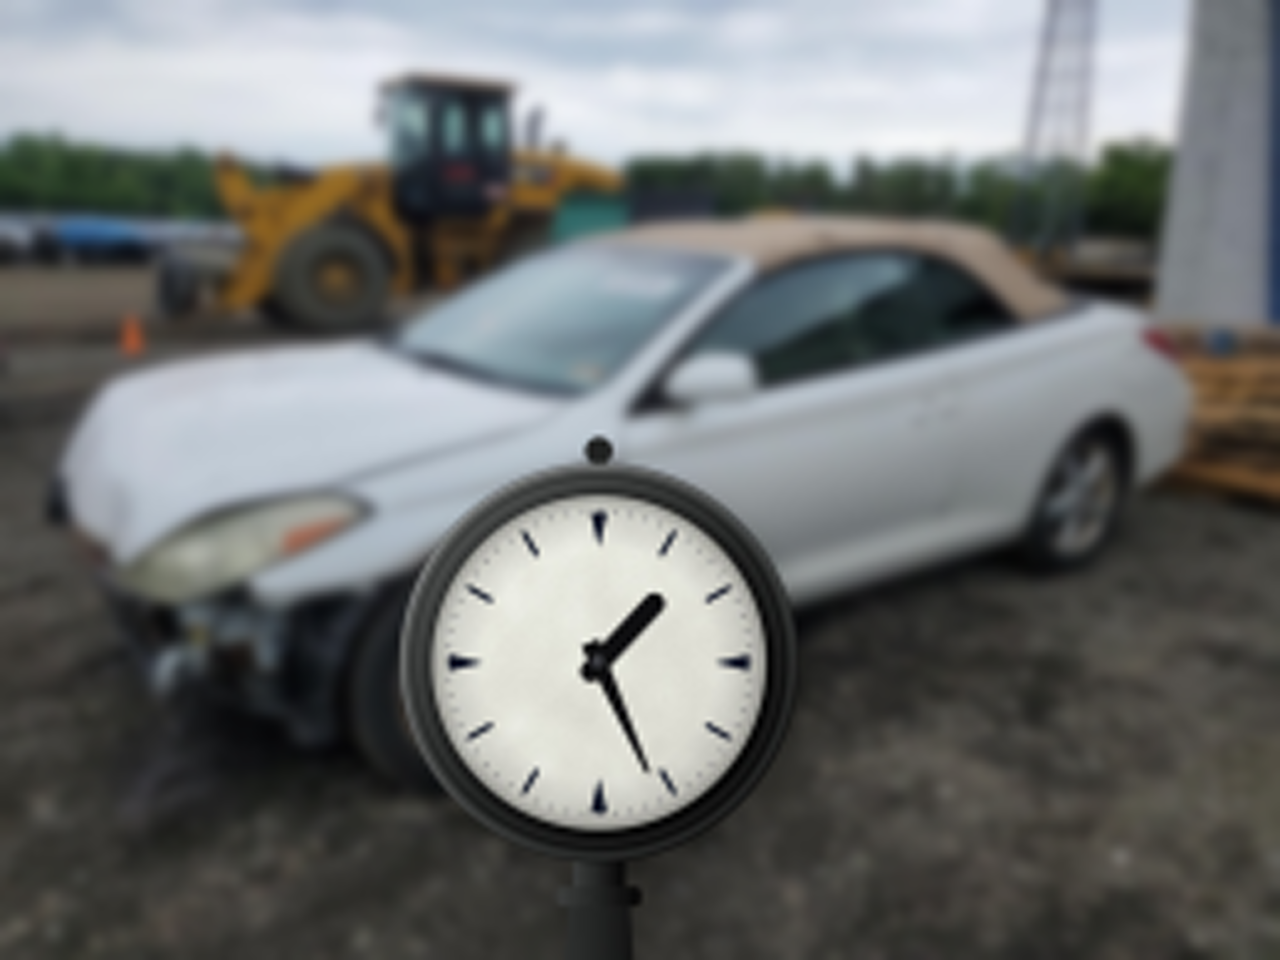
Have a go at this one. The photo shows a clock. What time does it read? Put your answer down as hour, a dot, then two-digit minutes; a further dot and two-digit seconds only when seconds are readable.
1.26
